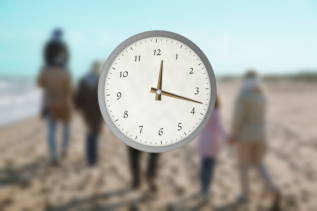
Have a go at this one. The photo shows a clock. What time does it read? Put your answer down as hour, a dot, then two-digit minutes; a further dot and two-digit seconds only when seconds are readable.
12.18
